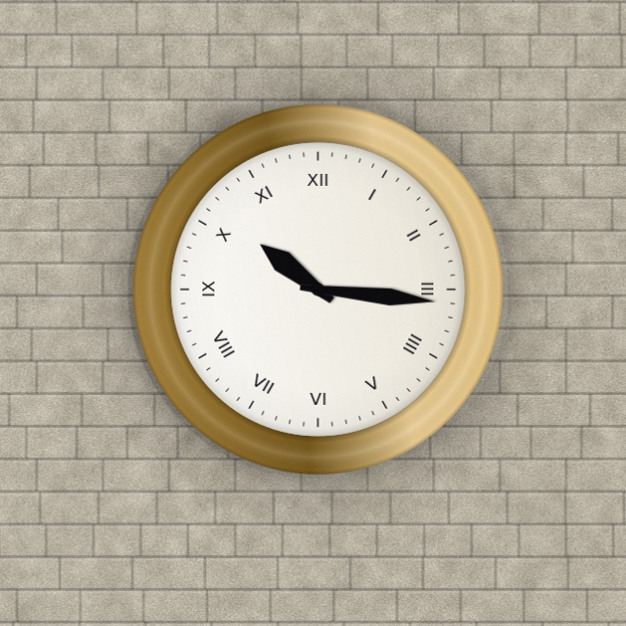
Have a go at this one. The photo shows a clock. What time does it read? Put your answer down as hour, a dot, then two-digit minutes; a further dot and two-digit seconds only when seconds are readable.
10.16
